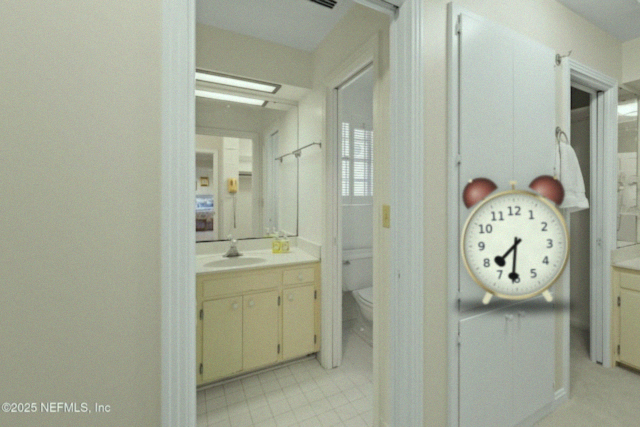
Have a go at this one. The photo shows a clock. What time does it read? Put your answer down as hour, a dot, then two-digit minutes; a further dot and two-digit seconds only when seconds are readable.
7.31
